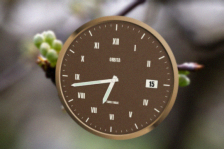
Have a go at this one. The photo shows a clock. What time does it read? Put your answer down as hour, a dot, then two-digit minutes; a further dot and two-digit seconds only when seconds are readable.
6.43
